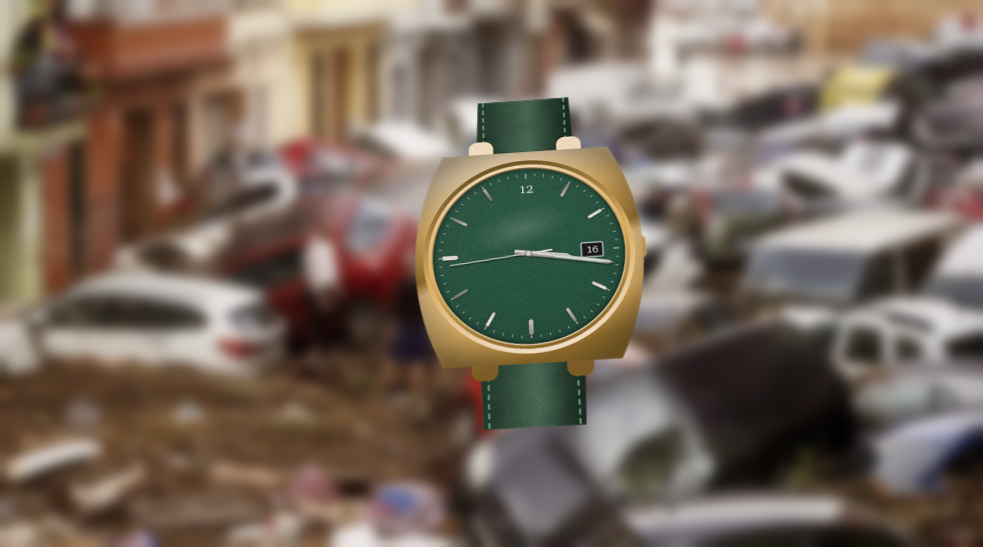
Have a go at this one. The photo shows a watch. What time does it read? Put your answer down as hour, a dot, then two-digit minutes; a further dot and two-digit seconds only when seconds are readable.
3.16.44
